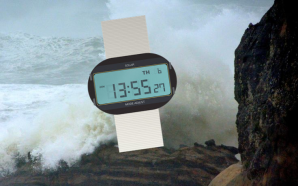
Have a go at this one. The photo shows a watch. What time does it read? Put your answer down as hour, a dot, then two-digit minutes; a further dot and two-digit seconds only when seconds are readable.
13.55.27
